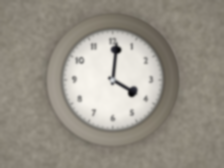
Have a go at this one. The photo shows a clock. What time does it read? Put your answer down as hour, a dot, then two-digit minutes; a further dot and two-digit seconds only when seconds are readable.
4.01
